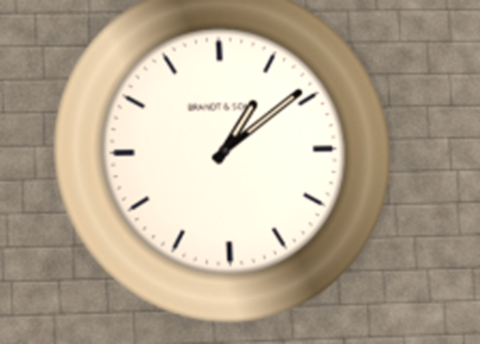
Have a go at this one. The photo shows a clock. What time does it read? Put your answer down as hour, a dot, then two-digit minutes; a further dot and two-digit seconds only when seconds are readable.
1.09
